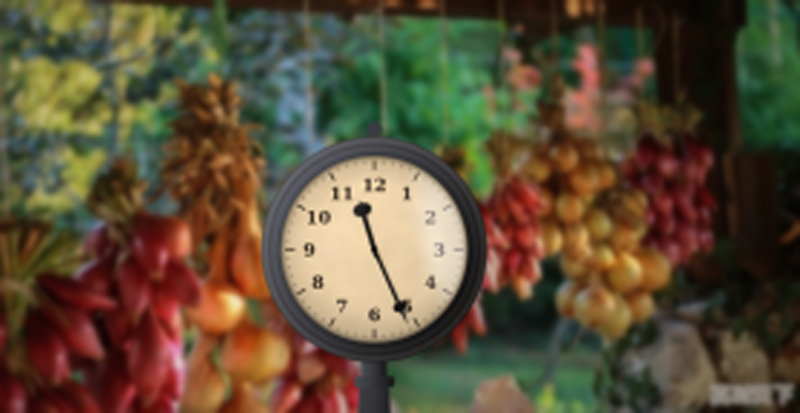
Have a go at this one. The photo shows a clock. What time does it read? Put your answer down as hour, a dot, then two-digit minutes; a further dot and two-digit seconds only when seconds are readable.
11.26
